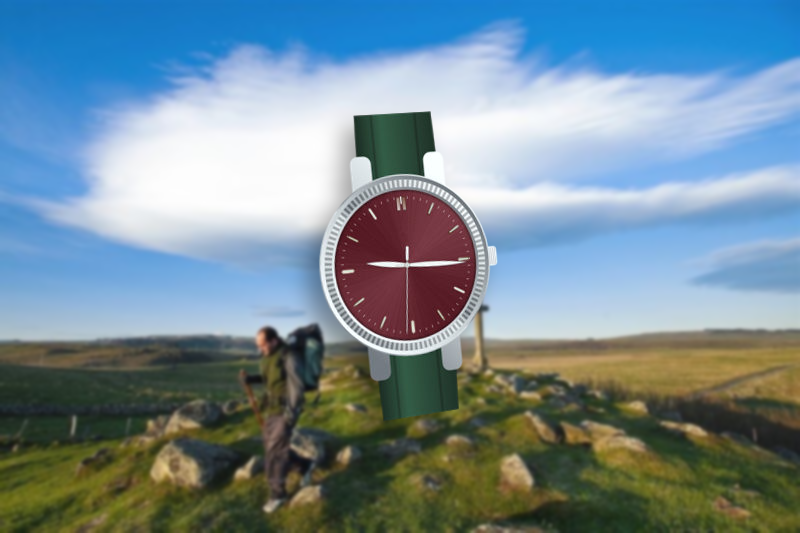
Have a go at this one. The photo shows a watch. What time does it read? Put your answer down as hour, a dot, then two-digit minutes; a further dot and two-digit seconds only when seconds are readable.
9.15.31
